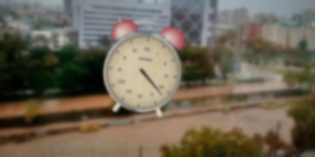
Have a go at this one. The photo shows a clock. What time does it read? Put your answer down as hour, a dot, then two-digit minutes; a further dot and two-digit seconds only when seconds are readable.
4.22
